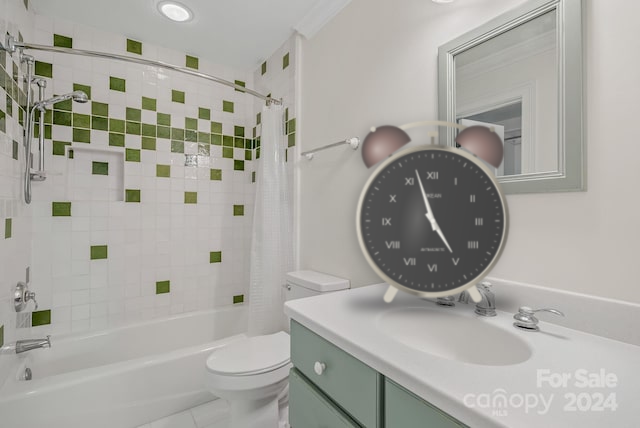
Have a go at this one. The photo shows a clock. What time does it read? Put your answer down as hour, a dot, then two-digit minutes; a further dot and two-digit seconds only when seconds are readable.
4.57
